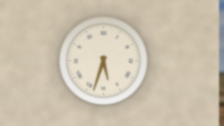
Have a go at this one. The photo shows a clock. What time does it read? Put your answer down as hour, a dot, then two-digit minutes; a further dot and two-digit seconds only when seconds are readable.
5.33
